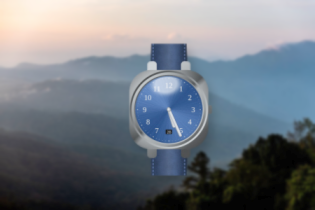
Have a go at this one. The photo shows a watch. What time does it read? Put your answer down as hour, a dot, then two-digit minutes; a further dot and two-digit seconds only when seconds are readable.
5.26
